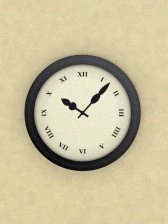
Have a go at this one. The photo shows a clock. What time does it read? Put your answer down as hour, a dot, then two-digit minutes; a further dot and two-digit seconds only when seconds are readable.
10.07
